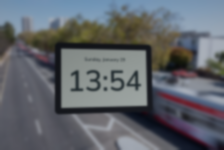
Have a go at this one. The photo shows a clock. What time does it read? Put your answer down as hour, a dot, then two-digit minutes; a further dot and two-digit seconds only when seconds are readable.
13.54
